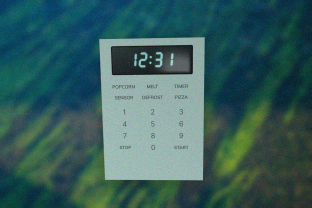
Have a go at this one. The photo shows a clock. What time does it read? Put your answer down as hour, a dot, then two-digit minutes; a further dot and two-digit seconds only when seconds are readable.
12.31
